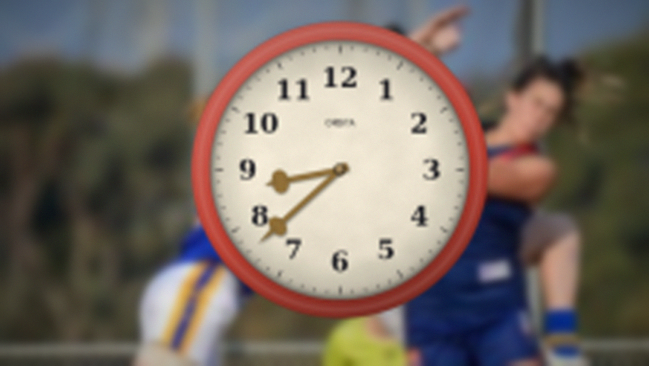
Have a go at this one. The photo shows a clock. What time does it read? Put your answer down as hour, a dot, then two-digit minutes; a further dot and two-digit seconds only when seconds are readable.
8.38
